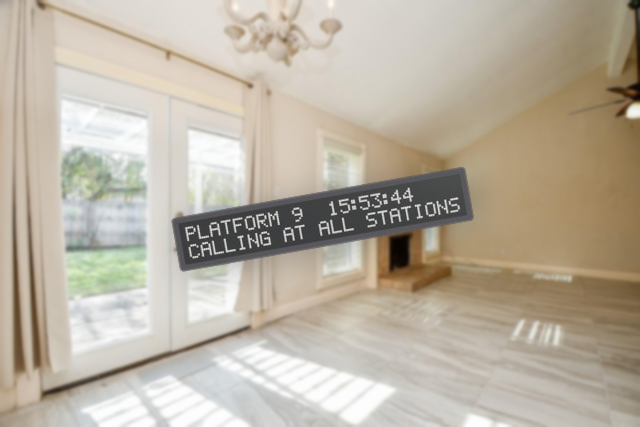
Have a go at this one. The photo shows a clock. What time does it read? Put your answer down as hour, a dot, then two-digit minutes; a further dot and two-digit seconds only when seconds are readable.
15.53.44
